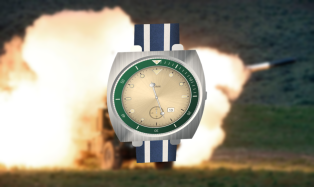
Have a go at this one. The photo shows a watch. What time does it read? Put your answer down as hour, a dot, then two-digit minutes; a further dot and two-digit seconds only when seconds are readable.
11.27
